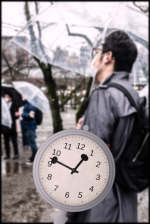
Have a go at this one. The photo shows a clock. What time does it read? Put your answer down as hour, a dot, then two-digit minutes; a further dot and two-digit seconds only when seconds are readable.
12.47
